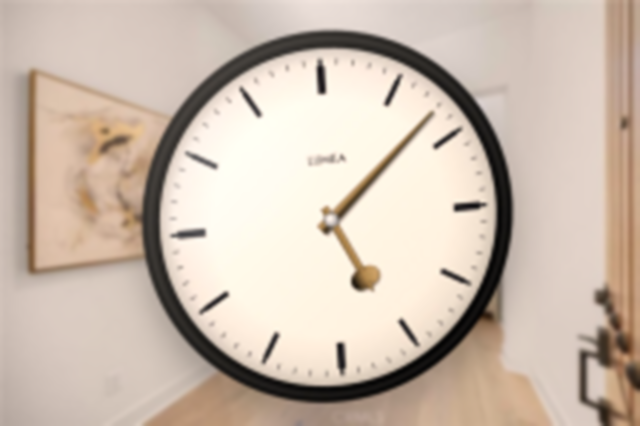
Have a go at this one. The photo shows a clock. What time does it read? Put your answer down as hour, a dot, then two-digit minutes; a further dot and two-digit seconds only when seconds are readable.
5.08
